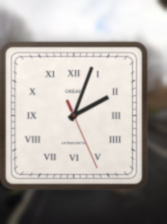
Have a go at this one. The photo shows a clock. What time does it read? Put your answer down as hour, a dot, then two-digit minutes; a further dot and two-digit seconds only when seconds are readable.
2.03.26
